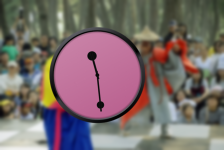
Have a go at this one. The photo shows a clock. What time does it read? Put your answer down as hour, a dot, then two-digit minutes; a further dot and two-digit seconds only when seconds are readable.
11.29
